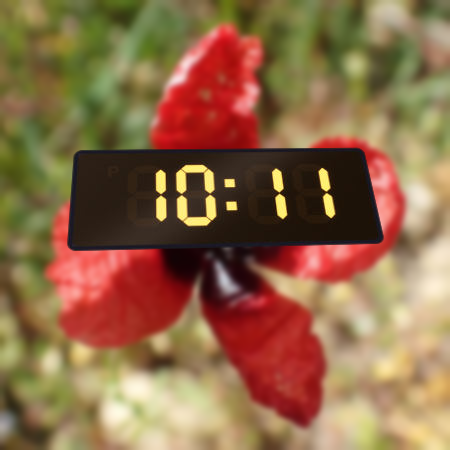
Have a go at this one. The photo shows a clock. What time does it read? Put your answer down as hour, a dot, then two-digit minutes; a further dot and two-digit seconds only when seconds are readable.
10.11
